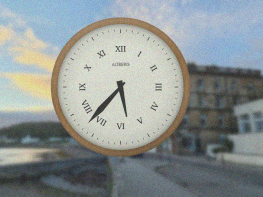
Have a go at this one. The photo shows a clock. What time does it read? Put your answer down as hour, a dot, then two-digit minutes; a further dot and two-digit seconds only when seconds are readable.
5.37
